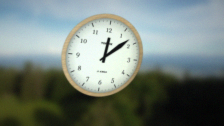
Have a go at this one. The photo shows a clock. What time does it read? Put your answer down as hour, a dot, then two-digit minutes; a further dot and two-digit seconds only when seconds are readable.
12.08
